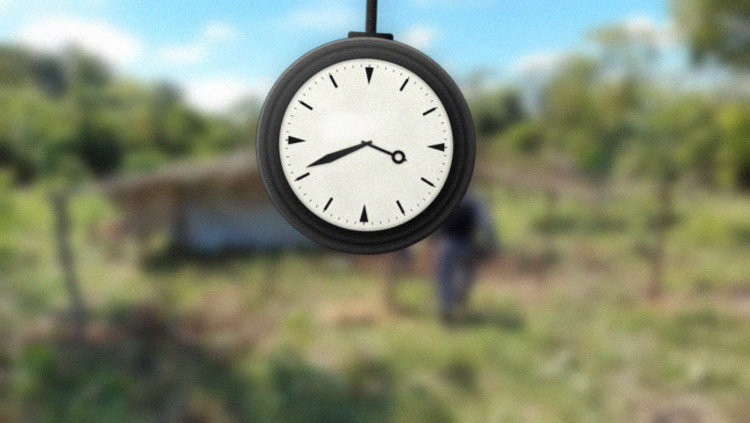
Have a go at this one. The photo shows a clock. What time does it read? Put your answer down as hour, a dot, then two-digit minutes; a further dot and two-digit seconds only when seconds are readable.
3.41
